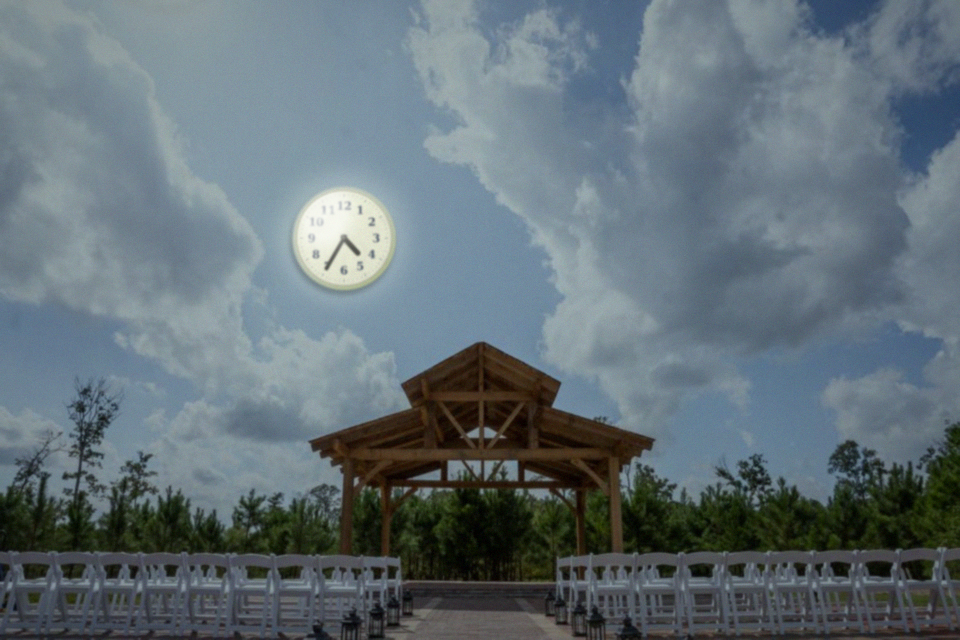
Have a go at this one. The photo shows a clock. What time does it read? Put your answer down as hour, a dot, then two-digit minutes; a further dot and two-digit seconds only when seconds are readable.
4.35
